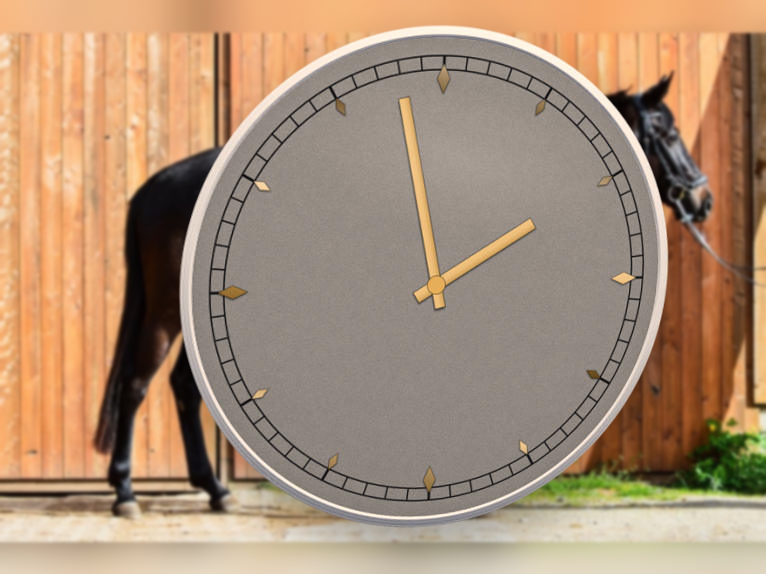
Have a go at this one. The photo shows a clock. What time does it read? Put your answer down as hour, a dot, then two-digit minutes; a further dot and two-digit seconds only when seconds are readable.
1.58
